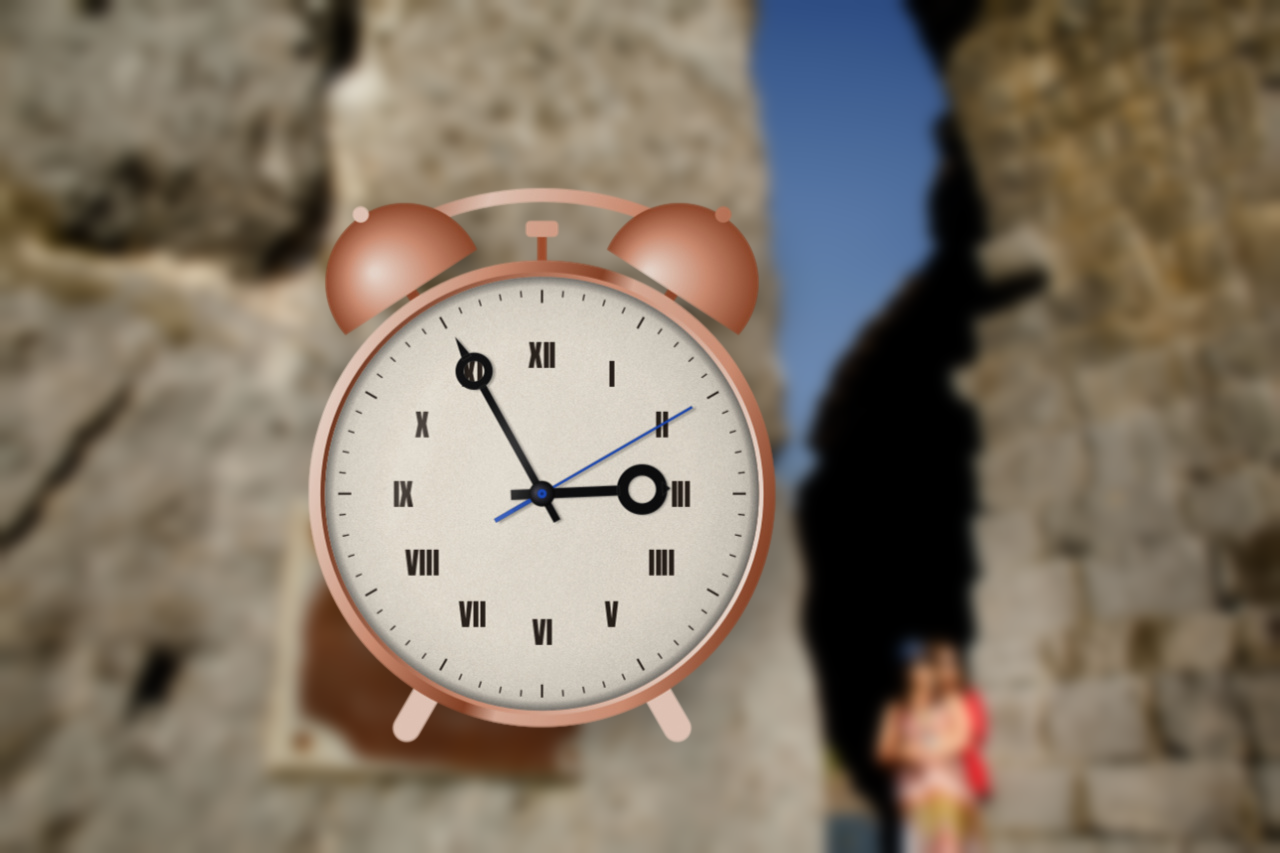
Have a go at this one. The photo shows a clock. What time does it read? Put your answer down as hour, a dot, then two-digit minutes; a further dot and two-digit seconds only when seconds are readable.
2.55.10
